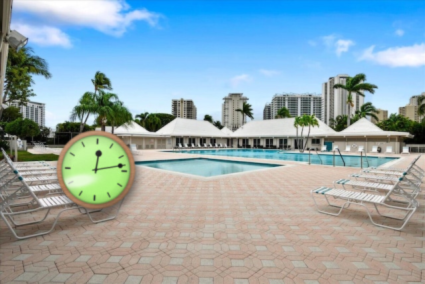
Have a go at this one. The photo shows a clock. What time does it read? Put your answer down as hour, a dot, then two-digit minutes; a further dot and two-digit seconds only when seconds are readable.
12.13
